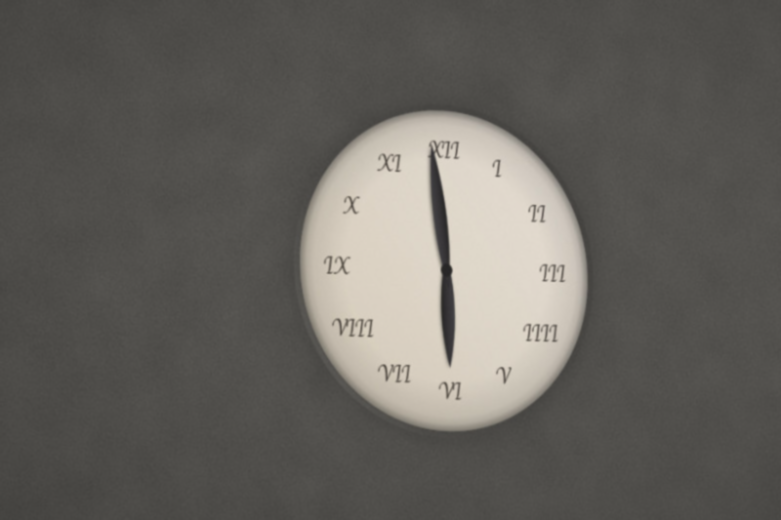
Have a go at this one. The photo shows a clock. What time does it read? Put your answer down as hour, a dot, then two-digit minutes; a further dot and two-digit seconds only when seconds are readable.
5.59
